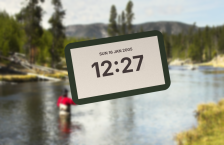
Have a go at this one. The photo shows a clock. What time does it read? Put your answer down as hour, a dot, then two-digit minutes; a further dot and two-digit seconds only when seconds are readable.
12.27
